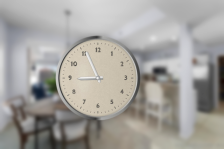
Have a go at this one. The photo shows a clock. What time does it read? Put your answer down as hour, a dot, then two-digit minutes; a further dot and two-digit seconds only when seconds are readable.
8.56
